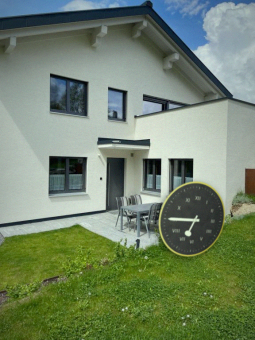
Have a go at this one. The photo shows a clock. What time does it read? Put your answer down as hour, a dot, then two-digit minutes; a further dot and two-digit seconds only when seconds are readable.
6.45
